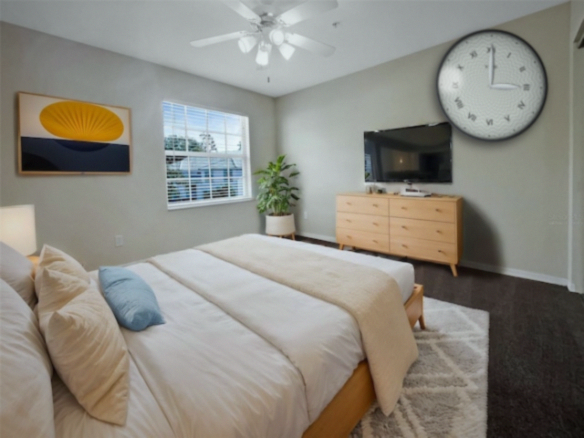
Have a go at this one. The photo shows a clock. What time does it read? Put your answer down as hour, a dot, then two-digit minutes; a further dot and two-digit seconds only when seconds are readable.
3.00
